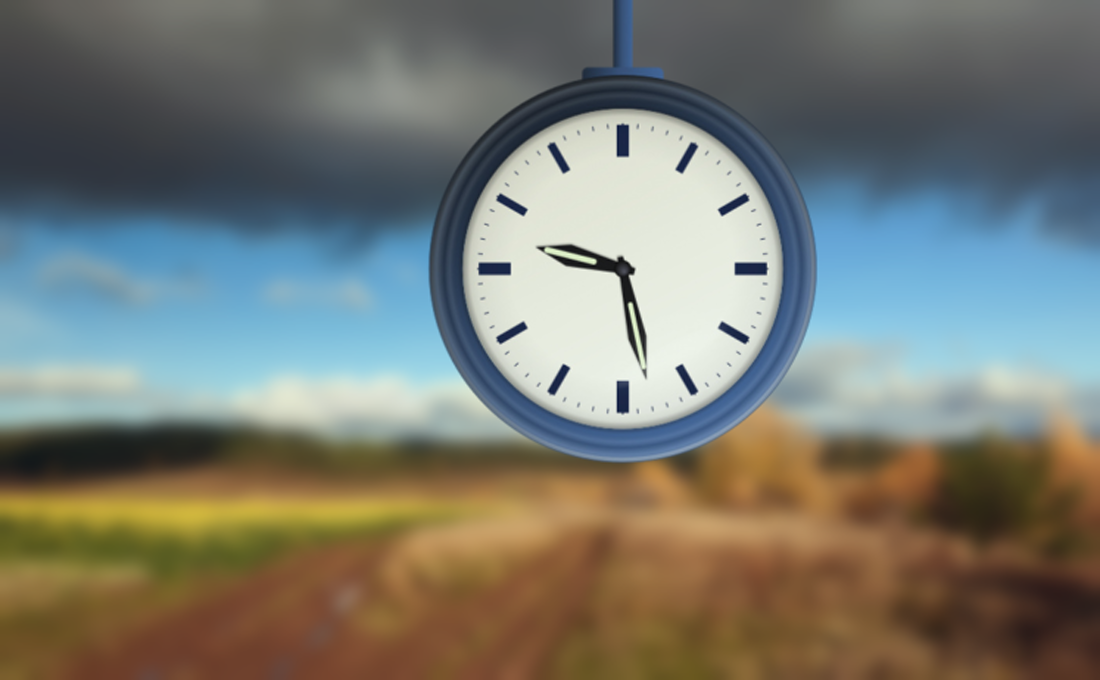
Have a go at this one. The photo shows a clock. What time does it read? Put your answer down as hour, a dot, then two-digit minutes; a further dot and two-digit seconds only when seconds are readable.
9.28
